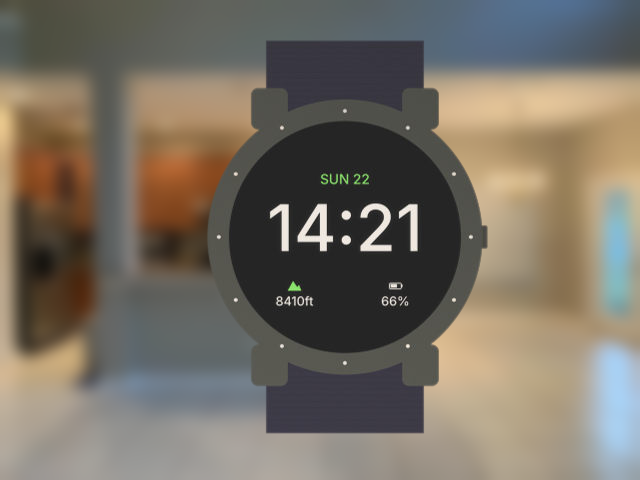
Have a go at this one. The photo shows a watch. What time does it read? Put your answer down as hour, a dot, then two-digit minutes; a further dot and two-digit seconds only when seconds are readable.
14.21
